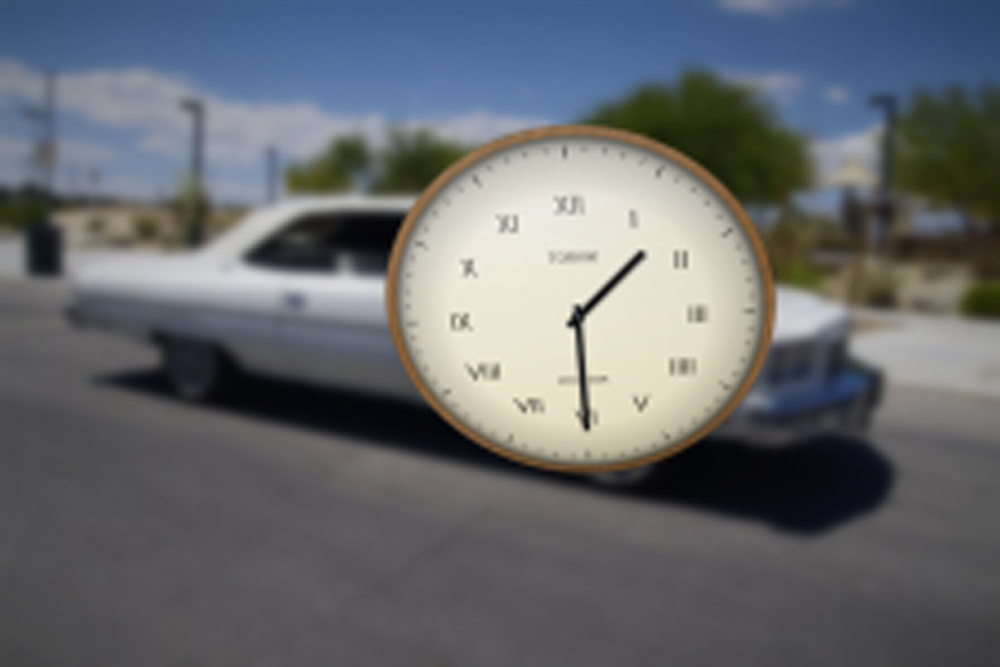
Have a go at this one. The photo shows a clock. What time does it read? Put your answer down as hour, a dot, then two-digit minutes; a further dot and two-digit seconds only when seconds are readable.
1.30
